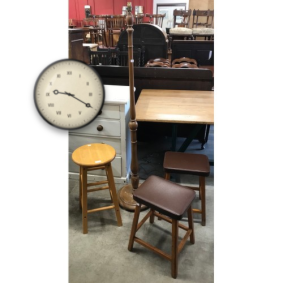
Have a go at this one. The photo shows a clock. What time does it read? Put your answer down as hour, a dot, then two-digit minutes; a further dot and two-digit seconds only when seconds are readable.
9.20
